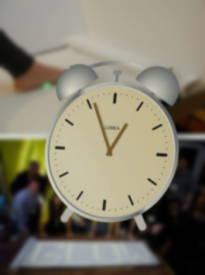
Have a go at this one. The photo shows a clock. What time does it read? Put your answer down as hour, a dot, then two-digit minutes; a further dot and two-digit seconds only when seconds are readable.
12.56
